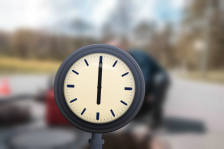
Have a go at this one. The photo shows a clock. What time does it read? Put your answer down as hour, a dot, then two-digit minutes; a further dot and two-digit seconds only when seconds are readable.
6.00
